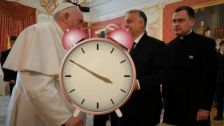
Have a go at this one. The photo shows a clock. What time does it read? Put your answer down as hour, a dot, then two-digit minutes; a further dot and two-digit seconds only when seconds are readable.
3.50
